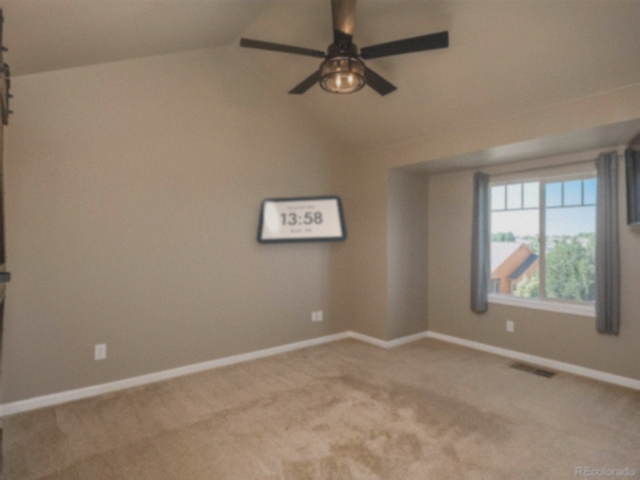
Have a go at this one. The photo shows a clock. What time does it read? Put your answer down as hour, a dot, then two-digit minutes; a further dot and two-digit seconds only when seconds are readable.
13.58
